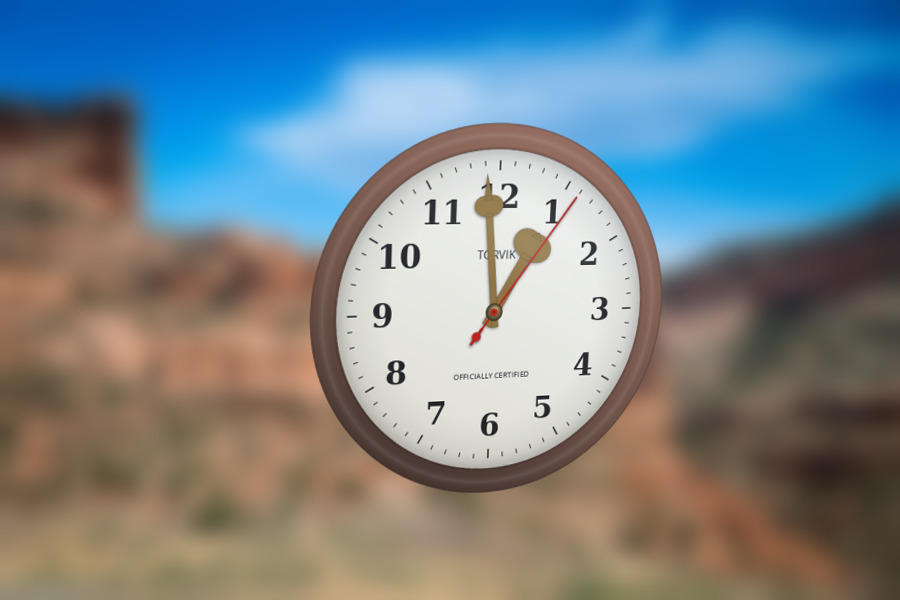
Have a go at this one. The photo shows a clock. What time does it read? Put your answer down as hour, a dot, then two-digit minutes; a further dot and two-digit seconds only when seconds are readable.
12.59.06
